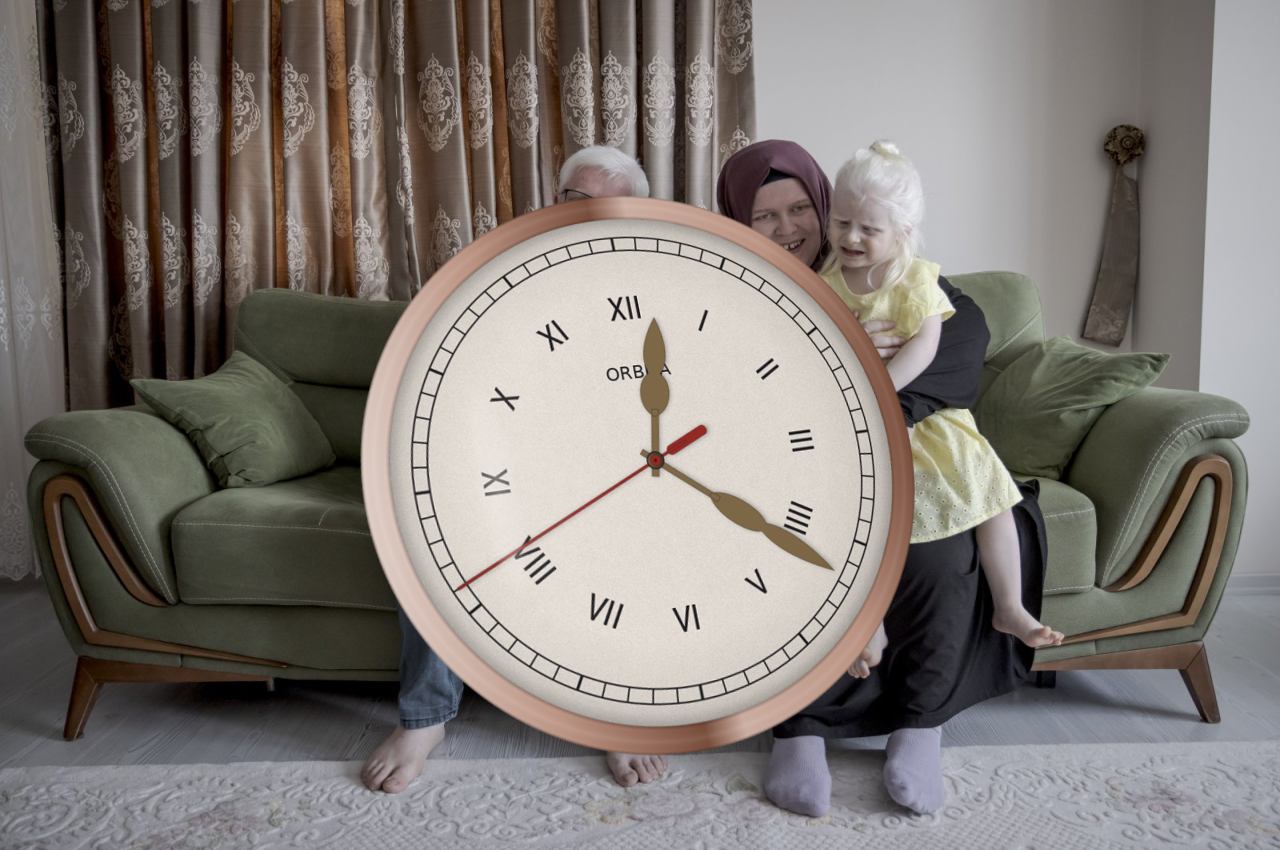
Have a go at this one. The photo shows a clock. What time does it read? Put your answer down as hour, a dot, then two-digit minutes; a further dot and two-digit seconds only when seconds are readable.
12.21.41
